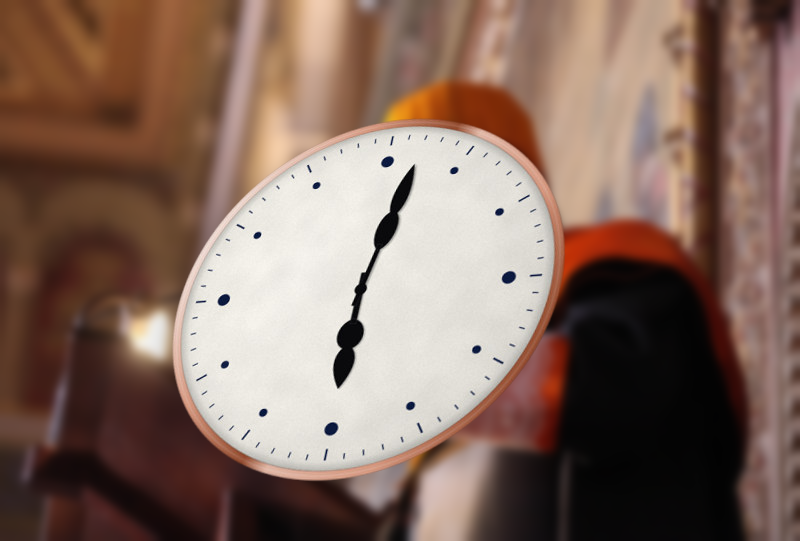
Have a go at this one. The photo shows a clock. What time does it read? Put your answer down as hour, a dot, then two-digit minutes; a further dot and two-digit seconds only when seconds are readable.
6.02
